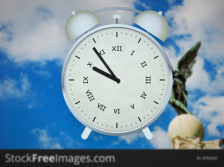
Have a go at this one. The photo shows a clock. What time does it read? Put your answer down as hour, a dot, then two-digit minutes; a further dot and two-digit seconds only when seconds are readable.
9.54
